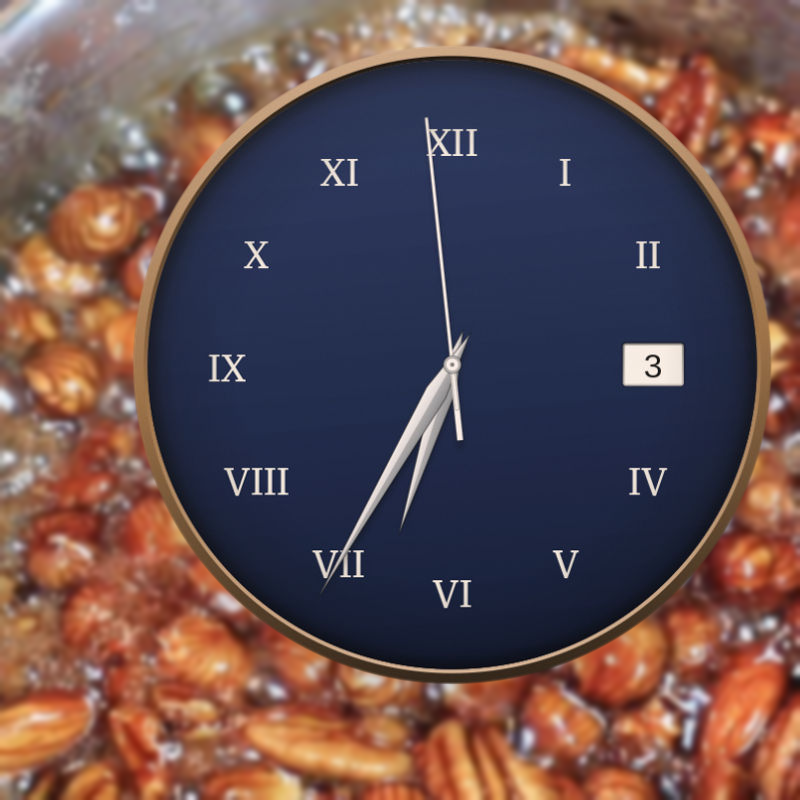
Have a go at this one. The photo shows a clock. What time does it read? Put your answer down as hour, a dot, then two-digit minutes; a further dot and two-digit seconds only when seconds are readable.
6.34.59
